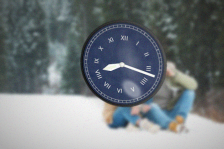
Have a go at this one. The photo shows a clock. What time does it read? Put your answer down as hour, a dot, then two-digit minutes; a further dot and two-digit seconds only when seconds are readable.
8.17
